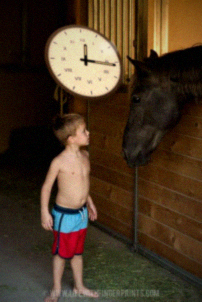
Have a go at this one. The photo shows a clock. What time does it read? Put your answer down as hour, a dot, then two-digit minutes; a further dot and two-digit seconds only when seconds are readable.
12.16
